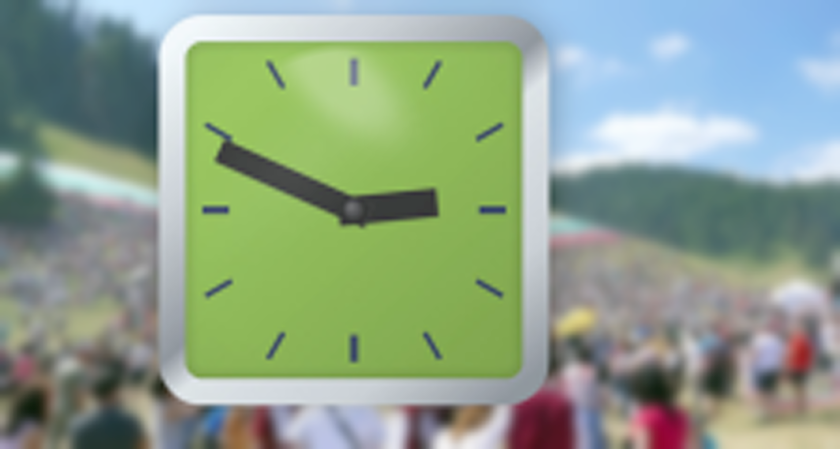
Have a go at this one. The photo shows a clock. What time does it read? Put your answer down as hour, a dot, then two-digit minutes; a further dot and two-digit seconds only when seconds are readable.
2.49
